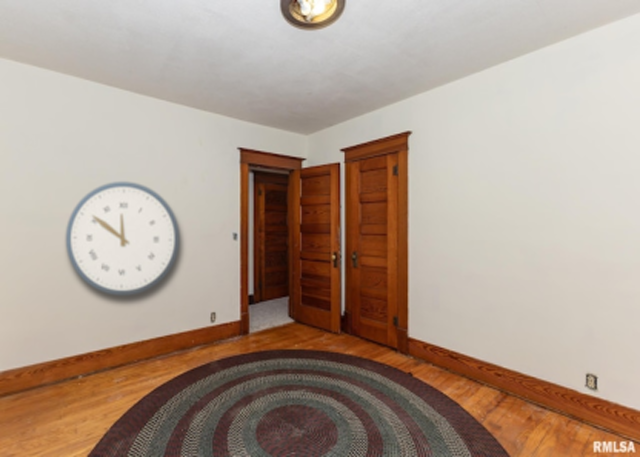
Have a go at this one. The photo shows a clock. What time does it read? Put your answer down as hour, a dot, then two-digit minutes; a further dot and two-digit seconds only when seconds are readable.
11.51
